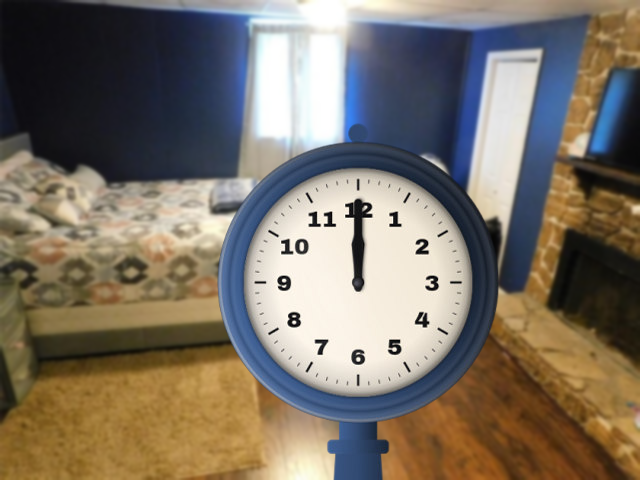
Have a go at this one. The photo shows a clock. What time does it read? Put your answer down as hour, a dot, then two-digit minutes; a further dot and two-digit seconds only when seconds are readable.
12.00
